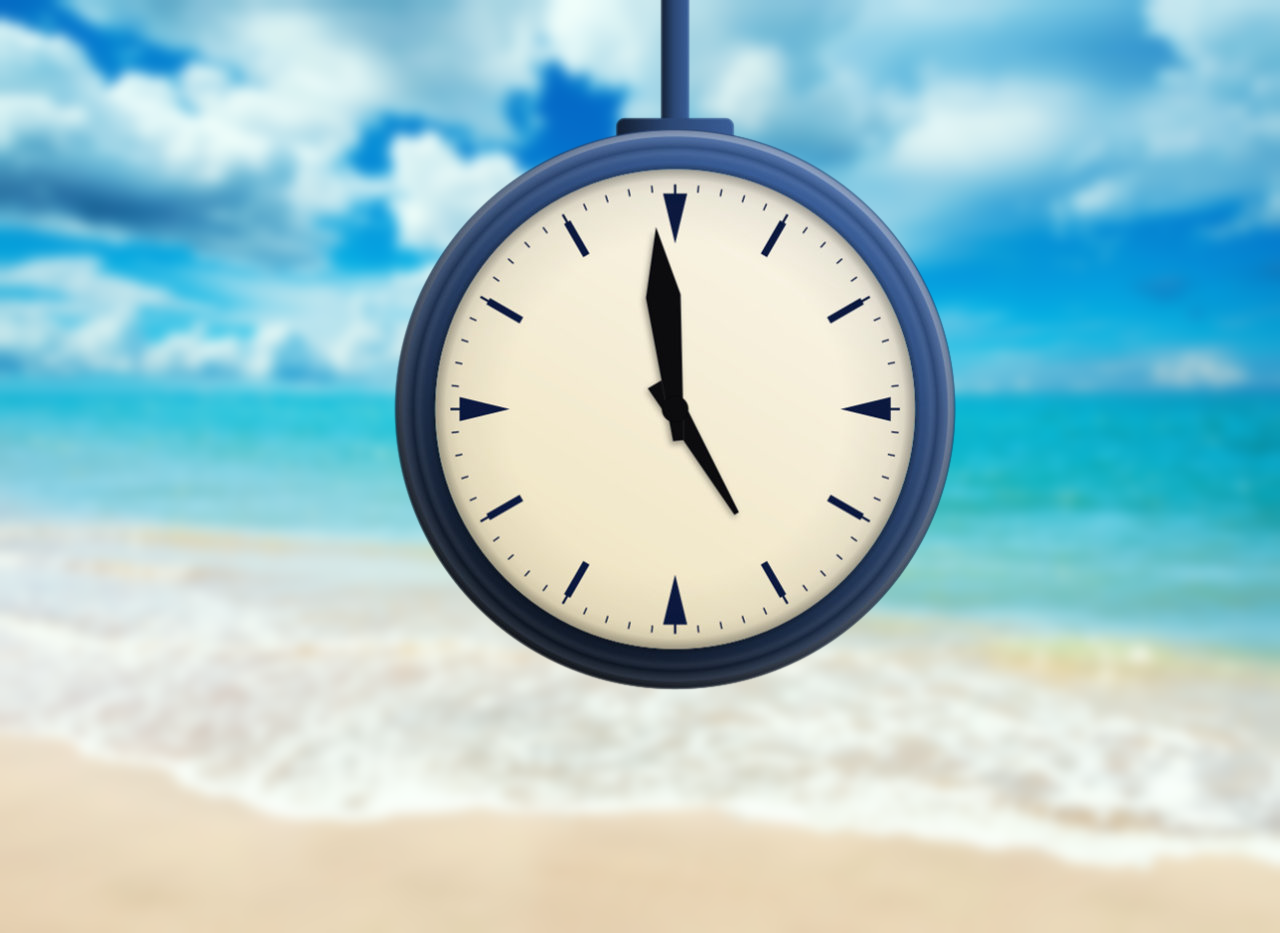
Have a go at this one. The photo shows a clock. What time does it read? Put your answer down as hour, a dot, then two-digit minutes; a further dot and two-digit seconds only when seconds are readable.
4.59
